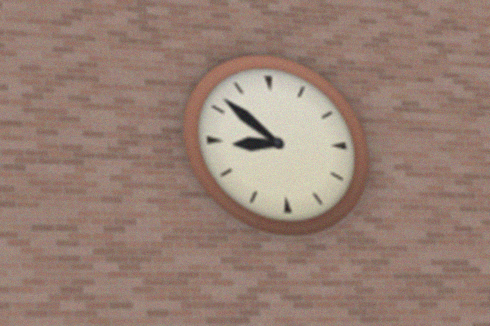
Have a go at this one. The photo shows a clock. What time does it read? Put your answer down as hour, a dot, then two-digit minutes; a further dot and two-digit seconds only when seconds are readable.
8.52
